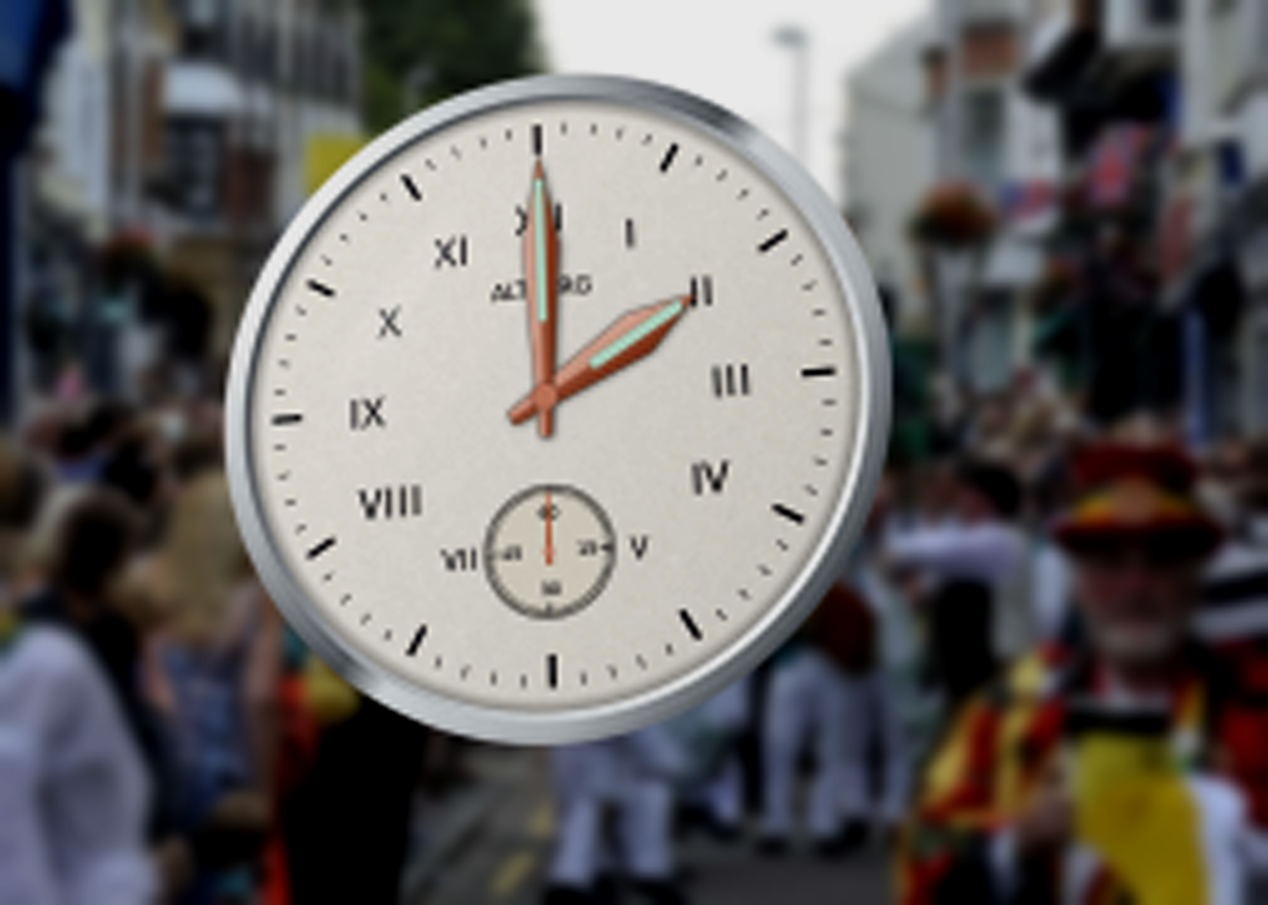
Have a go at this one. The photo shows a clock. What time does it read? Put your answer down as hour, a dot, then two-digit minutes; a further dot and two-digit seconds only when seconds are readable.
2.00
